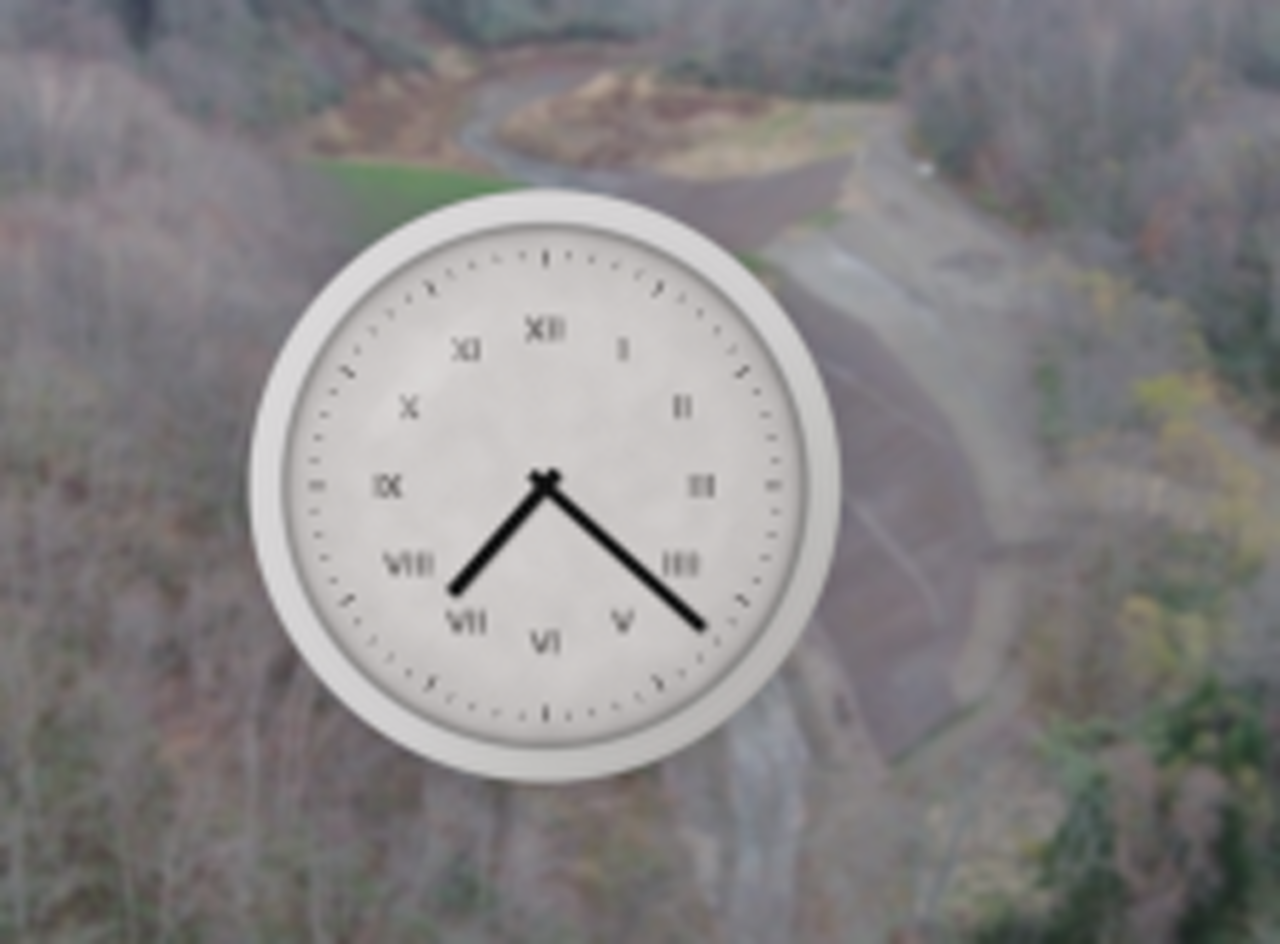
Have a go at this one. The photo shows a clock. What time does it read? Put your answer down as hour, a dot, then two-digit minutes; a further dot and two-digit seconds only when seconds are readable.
7.22
